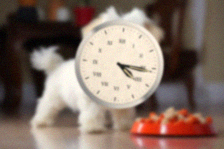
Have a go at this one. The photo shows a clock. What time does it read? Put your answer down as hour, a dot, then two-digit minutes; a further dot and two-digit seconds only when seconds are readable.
4.16
